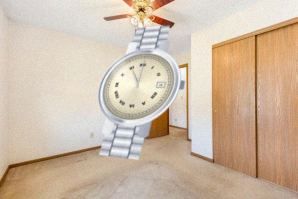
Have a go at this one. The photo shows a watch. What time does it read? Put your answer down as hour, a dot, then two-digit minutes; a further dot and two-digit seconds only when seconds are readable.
11.00
